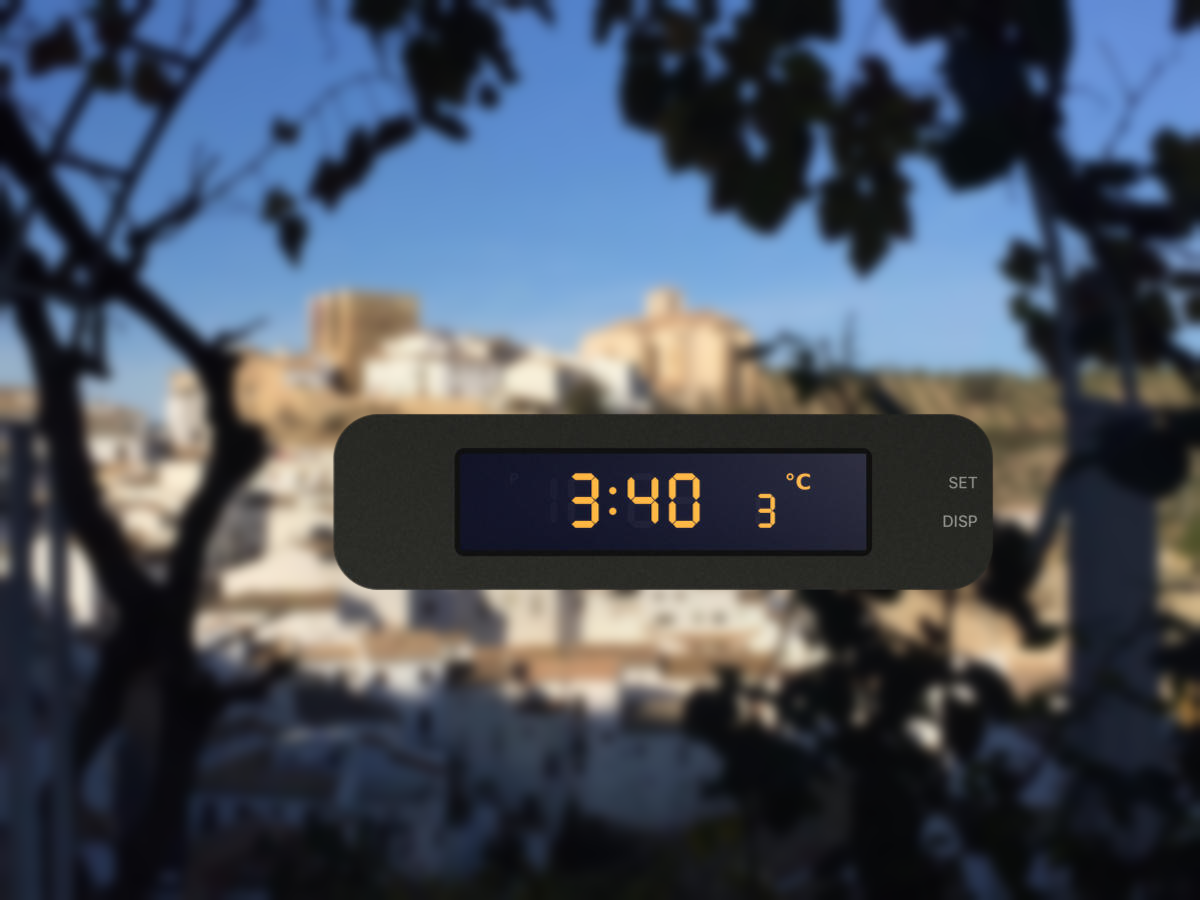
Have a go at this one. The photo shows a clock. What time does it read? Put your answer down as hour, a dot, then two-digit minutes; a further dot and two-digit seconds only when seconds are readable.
3.40
